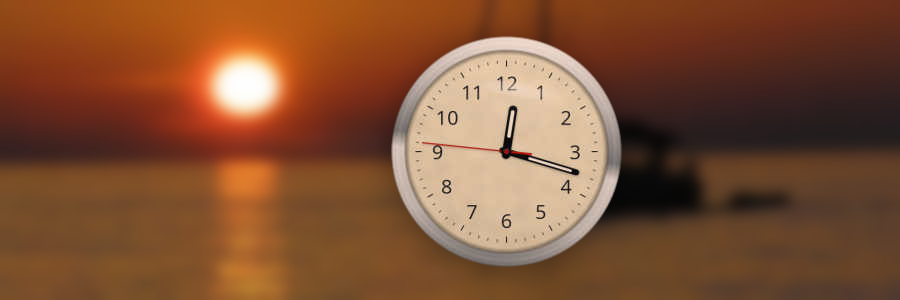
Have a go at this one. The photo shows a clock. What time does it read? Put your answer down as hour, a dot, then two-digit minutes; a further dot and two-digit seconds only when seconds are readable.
12.17.46
